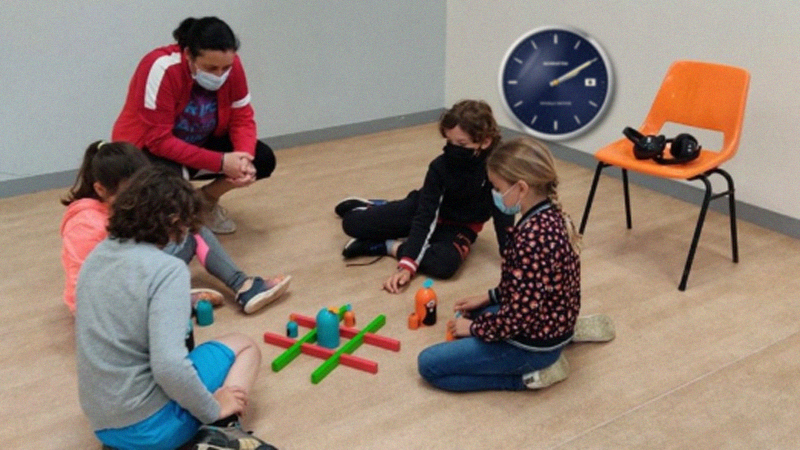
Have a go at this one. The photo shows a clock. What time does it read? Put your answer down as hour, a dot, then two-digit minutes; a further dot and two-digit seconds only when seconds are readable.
2.10
